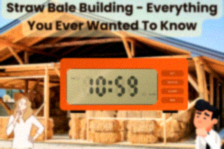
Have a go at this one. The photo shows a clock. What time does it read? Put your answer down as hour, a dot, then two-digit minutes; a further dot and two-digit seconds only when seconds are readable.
10.59
